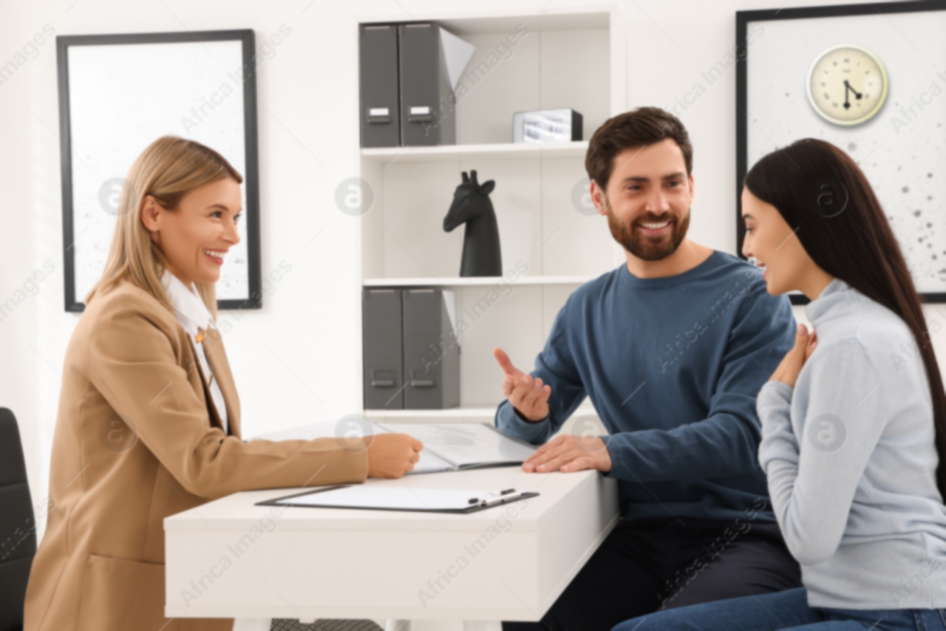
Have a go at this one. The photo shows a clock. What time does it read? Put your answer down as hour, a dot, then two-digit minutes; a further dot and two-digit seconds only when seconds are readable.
4.30
